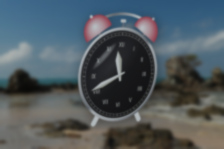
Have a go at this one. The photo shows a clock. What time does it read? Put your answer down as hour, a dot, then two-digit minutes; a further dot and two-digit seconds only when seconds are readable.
11.41
